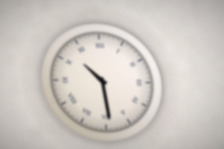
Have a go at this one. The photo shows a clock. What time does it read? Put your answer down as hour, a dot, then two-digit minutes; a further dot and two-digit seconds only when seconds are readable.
10.29
